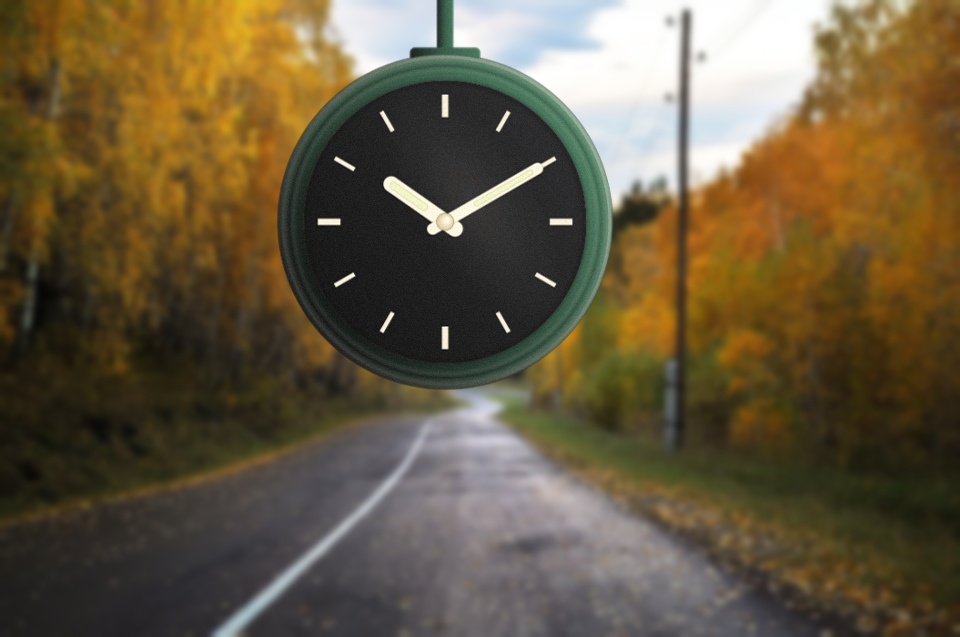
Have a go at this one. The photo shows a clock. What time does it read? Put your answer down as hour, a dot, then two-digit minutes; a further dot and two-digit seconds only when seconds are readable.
10.10
